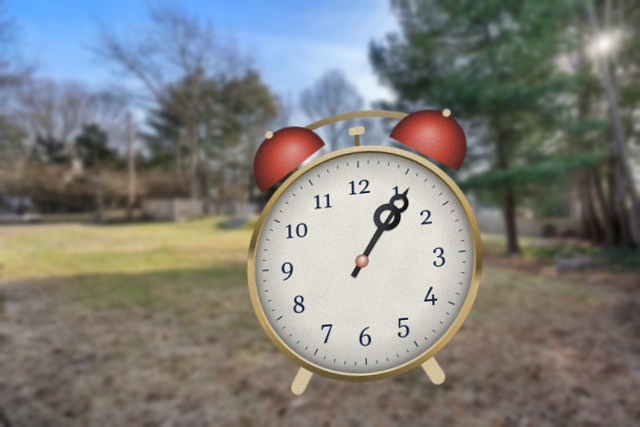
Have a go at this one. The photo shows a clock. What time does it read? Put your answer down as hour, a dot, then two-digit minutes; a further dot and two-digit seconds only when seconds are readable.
1.06
